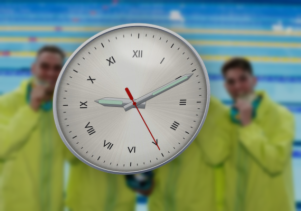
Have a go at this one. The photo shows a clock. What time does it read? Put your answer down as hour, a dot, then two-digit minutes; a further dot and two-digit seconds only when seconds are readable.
9.10.25
